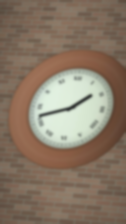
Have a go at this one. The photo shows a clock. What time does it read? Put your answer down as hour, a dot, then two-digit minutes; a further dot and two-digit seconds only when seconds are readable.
1.42
